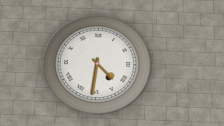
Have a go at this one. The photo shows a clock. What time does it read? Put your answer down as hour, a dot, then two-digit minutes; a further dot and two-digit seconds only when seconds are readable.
4.31
